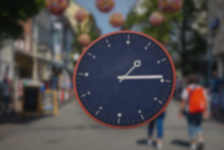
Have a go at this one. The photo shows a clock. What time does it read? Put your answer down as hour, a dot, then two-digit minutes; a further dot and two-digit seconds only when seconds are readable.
1.14
